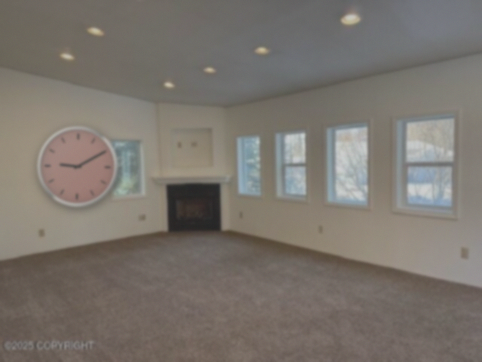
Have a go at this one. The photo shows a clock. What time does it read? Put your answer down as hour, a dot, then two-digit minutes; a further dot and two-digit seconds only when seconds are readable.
9.10
